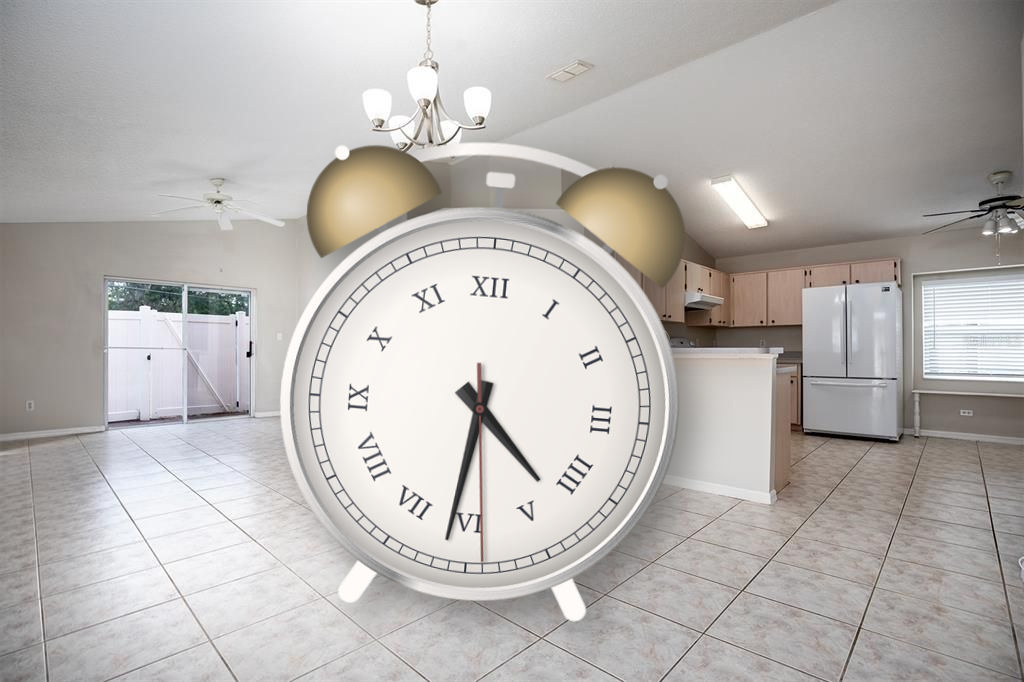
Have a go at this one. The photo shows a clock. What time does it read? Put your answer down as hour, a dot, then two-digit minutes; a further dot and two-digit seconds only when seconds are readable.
4.31.29
